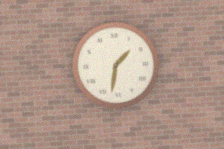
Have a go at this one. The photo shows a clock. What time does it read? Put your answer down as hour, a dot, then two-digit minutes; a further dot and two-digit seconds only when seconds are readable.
1.32
